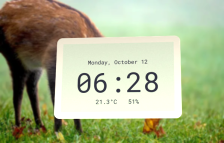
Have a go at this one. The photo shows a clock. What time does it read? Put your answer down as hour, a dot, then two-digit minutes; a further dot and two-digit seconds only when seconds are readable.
6.28
